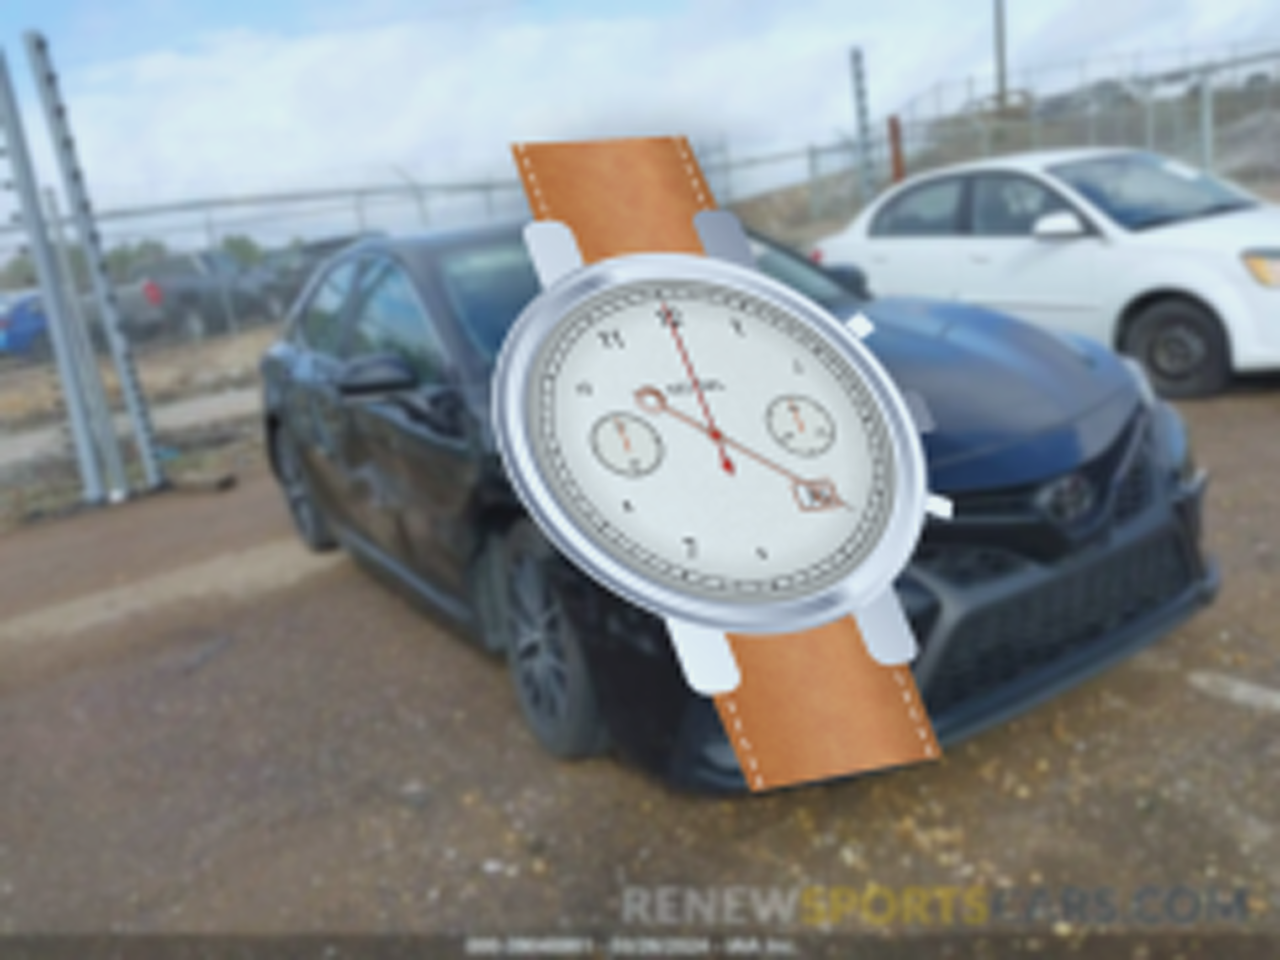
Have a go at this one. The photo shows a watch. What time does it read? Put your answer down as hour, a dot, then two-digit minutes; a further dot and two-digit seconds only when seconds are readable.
10.22
